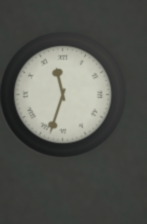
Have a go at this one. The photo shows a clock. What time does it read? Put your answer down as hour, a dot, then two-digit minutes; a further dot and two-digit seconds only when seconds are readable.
11.33
